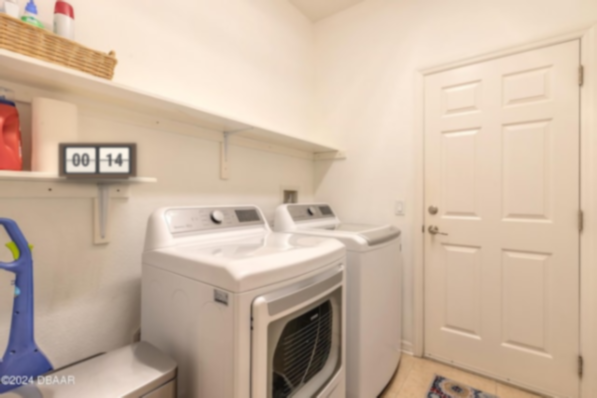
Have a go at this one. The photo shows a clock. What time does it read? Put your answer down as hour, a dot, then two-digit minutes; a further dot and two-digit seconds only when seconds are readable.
0.14
